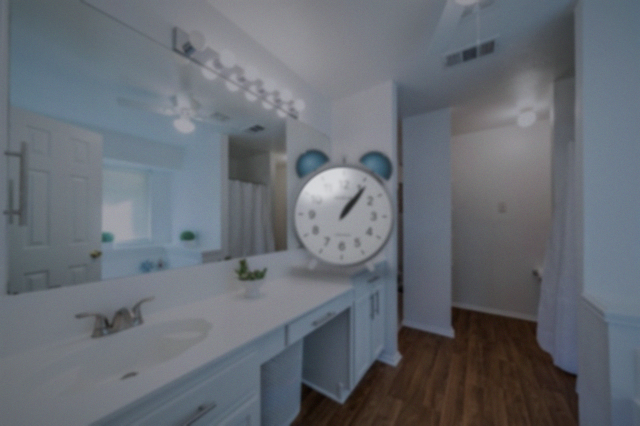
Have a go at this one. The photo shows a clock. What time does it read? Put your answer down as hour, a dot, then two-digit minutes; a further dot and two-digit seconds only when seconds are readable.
1.06
